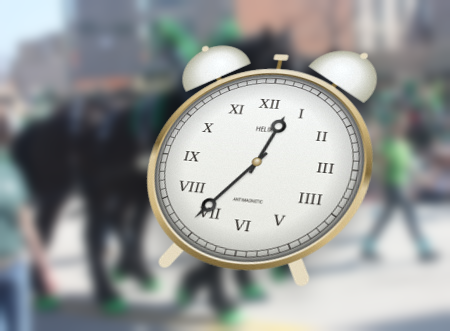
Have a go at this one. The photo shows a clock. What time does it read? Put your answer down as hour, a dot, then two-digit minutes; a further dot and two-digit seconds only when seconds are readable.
12.36
